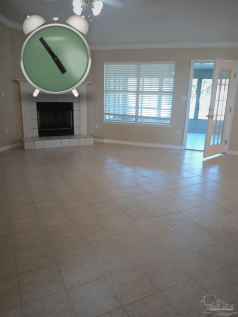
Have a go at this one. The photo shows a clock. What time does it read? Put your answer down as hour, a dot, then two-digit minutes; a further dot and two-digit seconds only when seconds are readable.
4.54
